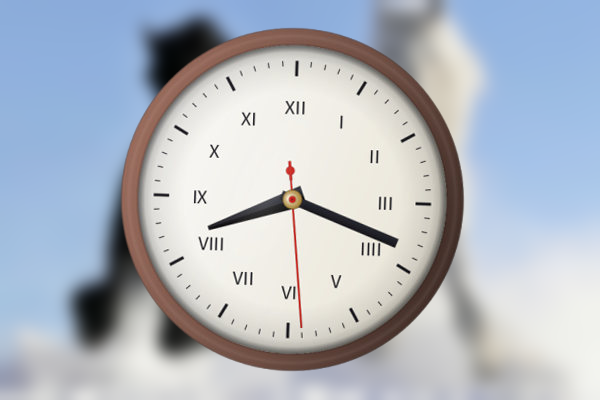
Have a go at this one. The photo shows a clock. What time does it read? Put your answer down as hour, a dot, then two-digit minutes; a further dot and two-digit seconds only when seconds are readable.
8.18.29
